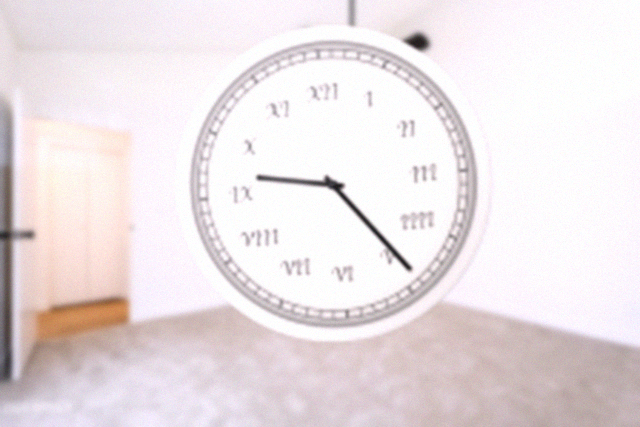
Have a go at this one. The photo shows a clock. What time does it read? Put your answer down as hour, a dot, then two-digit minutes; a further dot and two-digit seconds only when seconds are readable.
9.24
